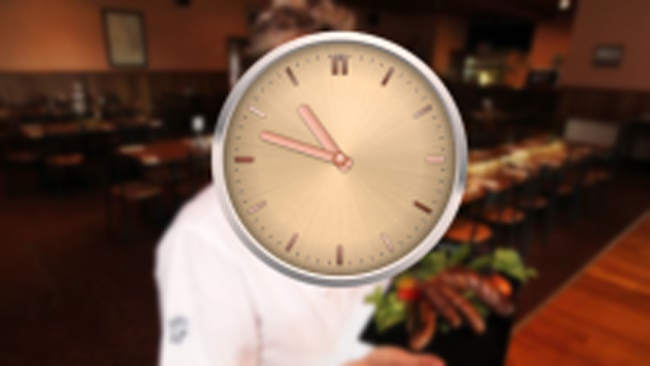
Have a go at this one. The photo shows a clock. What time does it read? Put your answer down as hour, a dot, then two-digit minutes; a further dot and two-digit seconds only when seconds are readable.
10.48
